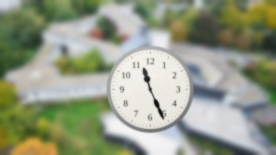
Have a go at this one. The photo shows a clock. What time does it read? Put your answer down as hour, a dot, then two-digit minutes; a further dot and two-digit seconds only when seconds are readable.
11.26
